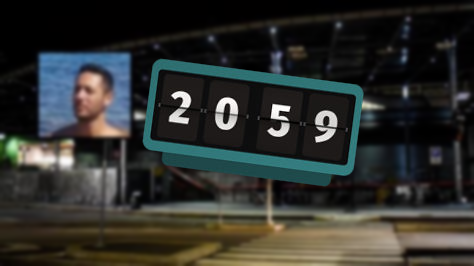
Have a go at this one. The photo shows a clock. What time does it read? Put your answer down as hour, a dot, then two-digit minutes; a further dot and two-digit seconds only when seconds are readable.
20.59
